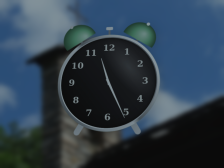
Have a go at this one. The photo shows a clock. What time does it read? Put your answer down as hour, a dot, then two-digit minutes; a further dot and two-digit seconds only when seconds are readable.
11.26
